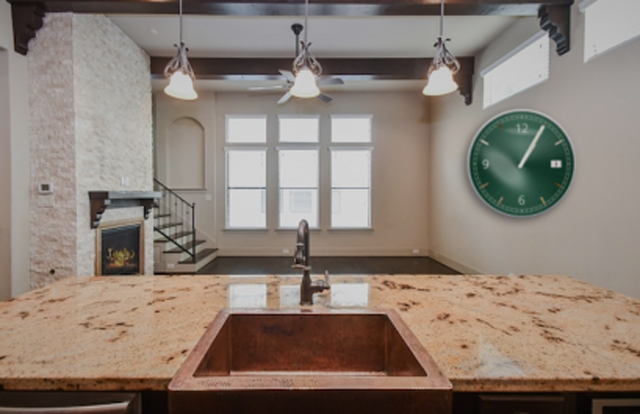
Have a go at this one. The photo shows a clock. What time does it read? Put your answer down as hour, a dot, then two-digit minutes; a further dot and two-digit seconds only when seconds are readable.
1.05
